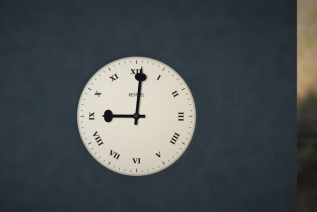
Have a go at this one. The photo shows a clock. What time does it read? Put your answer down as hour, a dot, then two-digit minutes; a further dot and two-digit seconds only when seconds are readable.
9.01
